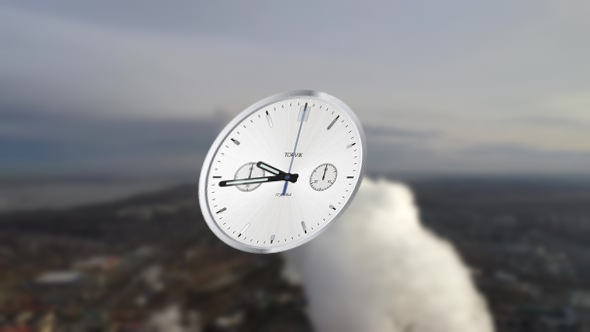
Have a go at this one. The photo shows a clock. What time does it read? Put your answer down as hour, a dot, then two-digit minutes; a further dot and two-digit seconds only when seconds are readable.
9.44
